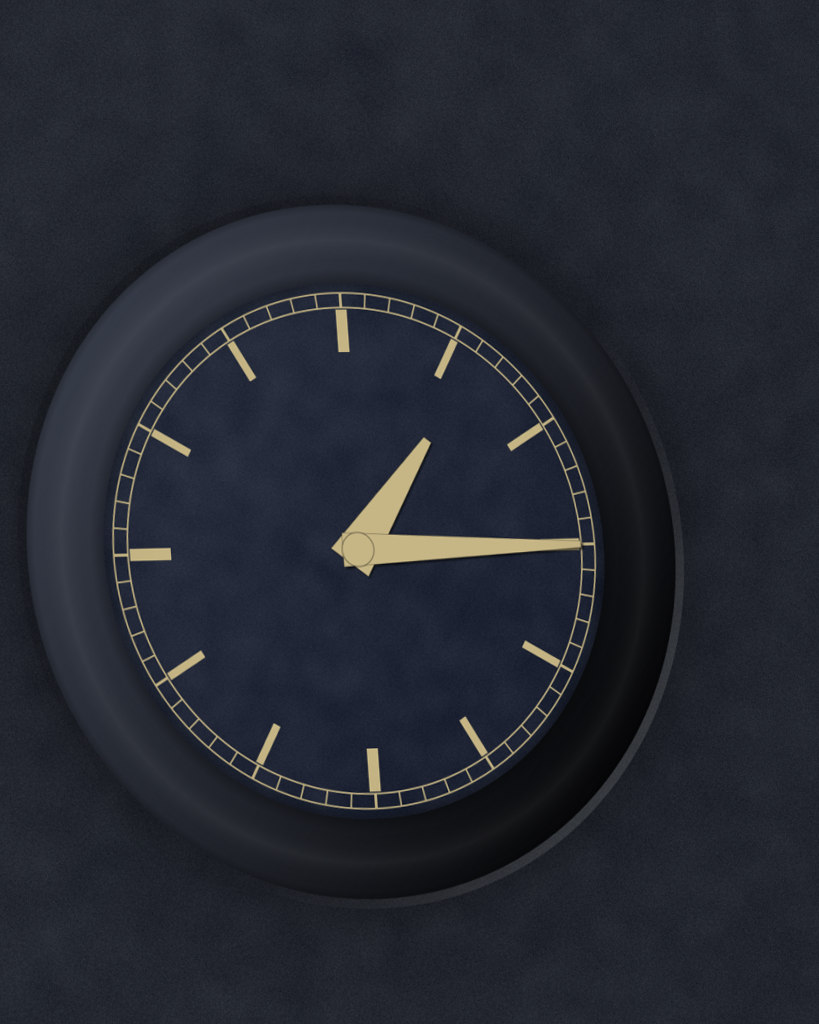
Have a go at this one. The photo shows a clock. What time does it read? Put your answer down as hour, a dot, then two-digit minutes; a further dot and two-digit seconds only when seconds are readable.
1.15
